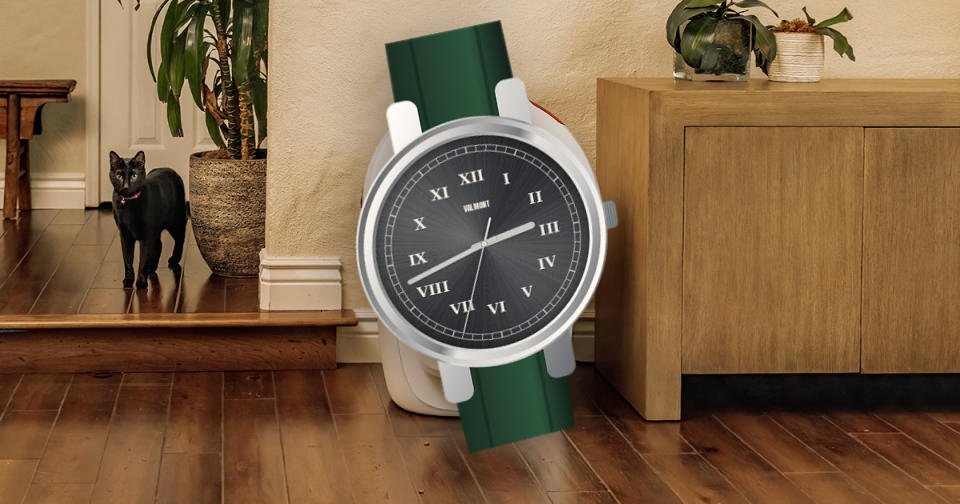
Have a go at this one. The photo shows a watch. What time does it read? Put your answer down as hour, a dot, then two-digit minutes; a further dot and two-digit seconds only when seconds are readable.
2.42.34
